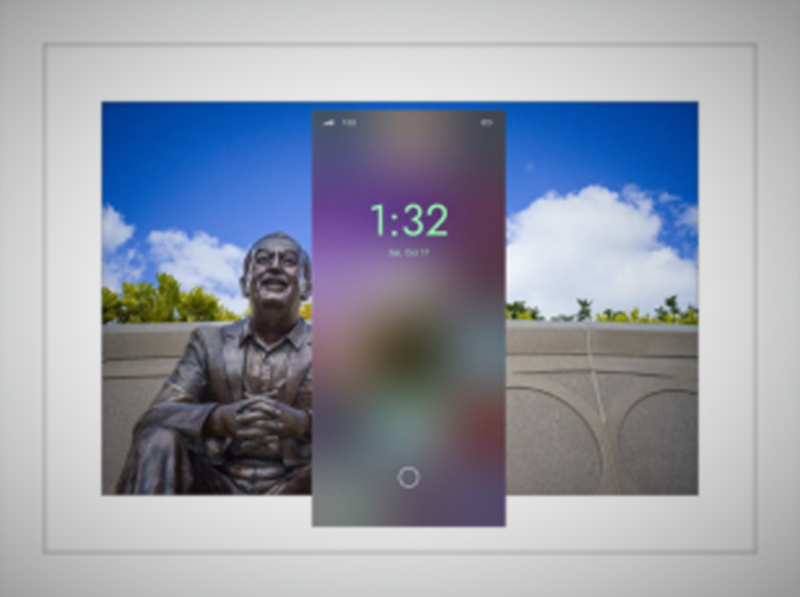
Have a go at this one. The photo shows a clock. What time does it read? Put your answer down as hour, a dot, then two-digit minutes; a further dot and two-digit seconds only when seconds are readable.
1.32
